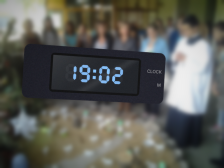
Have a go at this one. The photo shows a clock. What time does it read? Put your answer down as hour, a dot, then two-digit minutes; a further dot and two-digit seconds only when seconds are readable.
19.02
